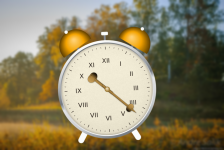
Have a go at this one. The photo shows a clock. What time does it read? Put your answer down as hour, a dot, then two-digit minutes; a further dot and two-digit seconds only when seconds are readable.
10.22
